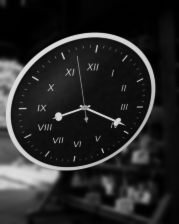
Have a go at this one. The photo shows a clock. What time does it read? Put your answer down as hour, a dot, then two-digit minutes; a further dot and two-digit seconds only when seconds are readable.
8.18.57
